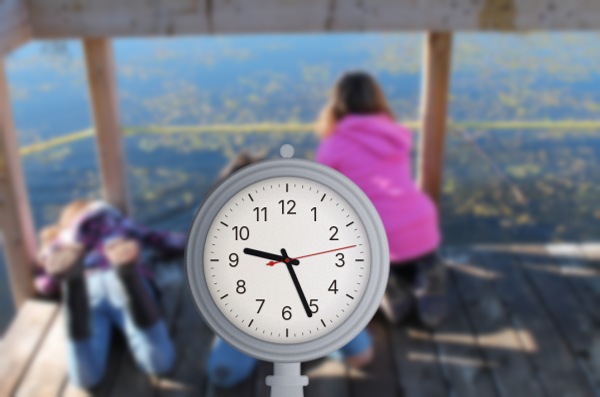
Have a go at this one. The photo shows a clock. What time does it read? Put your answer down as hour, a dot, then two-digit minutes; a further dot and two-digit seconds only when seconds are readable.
9.26.13
